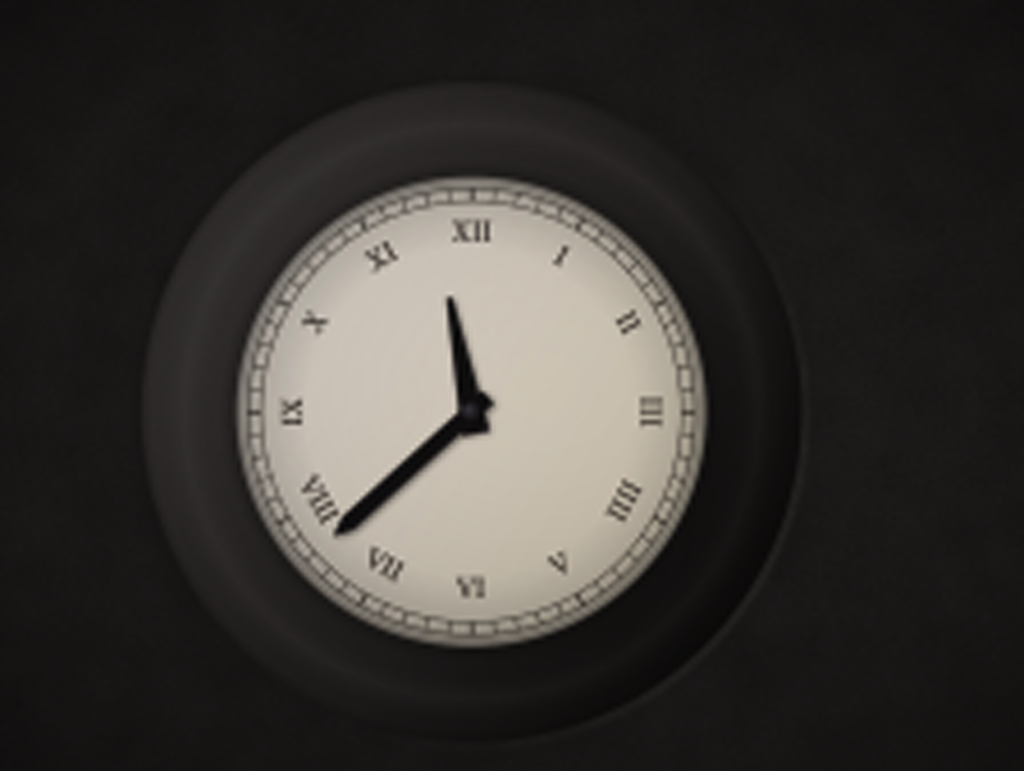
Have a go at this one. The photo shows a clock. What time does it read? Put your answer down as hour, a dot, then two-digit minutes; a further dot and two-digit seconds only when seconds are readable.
11.38
